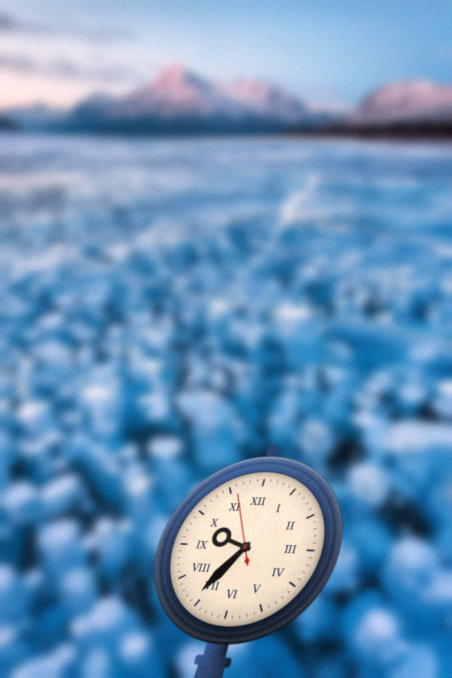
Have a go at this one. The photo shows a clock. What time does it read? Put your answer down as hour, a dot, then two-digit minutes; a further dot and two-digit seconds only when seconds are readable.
9.35.56
